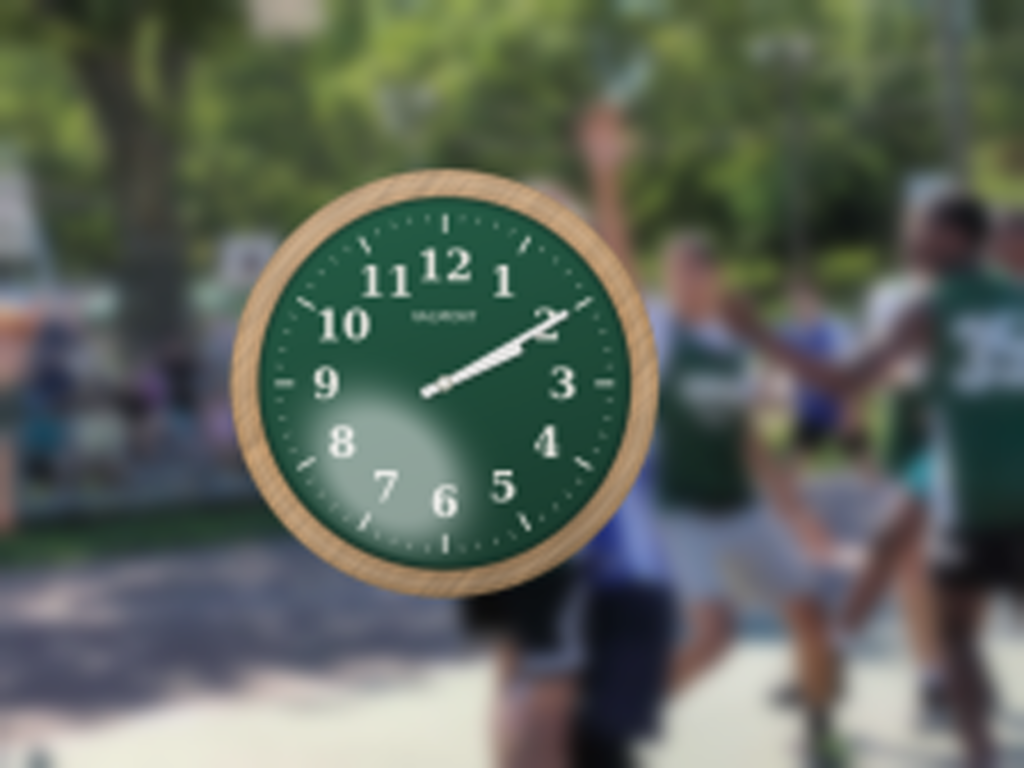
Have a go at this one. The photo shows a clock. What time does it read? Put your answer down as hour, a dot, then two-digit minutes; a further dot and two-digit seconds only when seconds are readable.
2.10
